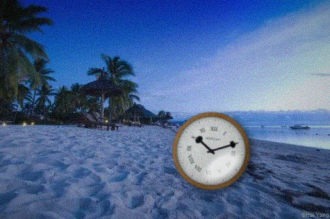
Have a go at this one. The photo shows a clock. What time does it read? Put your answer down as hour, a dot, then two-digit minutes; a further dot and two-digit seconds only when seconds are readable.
10.11
